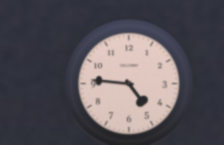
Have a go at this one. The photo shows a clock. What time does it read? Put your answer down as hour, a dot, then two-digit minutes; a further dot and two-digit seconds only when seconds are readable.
4.46
